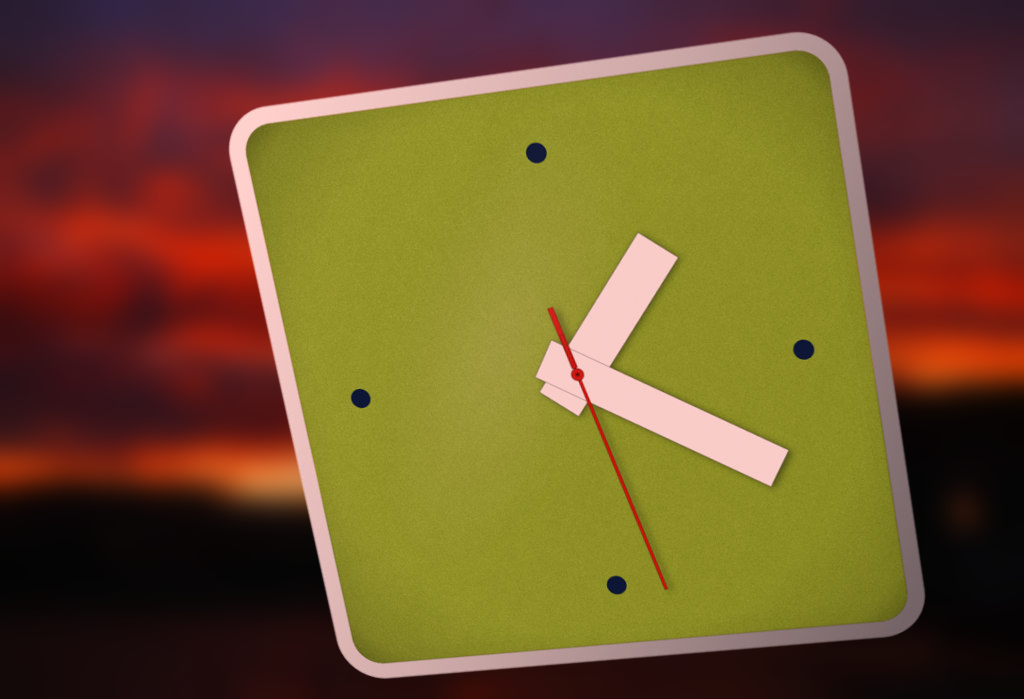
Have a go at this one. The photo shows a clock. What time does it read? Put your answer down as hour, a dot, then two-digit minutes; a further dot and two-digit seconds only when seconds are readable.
1.20.28
